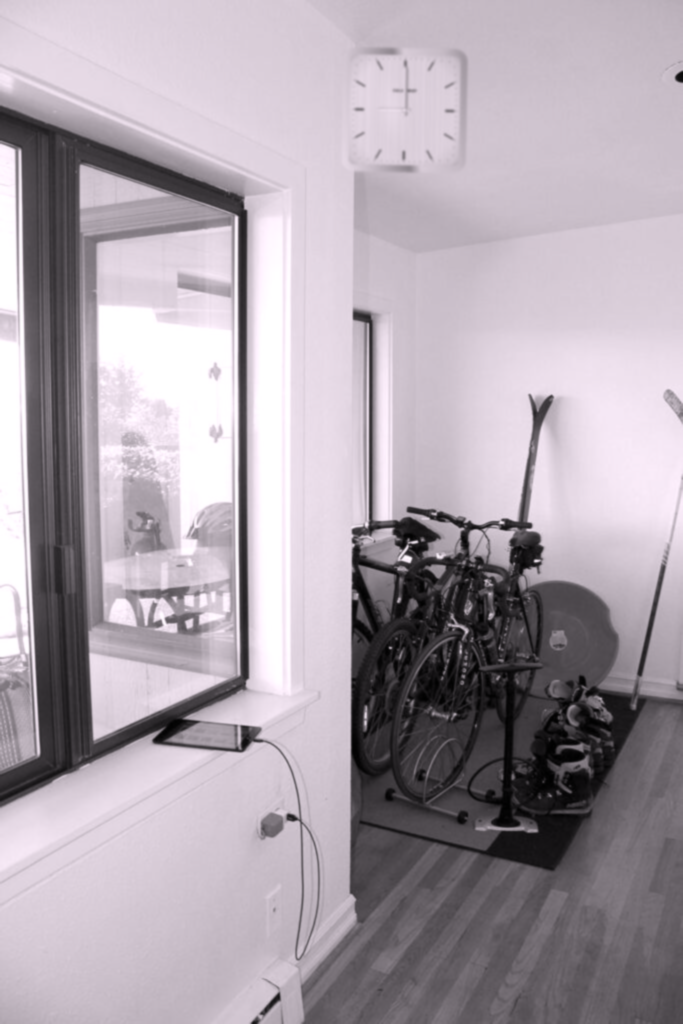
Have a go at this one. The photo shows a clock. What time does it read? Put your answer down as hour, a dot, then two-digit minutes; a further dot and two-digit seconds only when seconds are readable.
9.00
